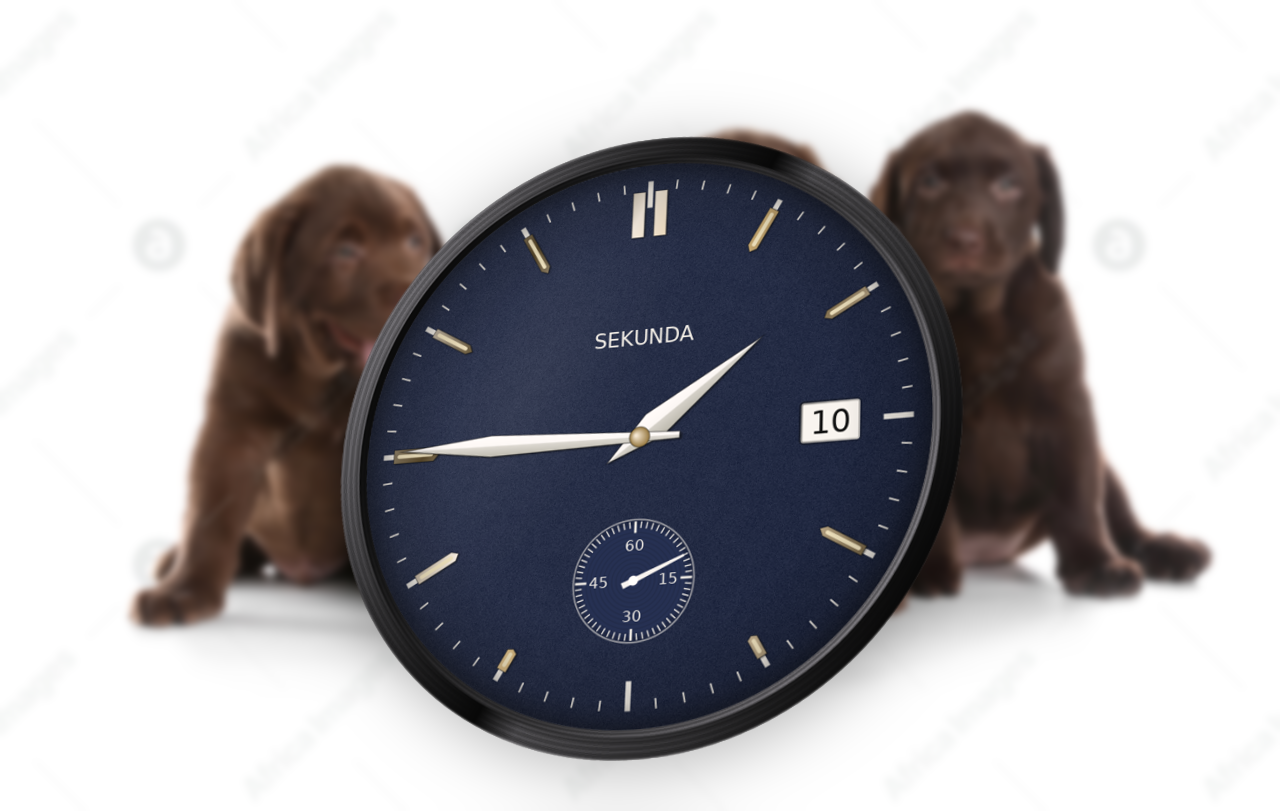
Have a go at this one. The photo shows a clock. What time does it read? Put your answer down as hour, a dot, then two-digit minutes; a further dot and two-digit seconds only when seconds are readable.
1.45.11
